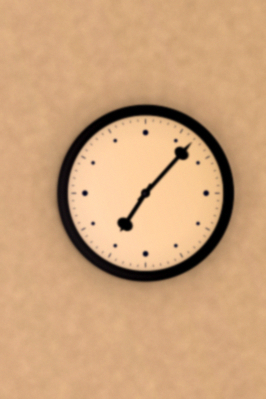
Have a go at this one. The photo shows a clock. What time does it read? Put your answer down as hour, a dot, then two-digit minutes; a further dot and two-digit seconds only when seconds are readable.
7.07
